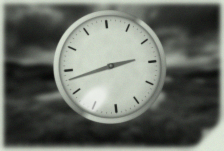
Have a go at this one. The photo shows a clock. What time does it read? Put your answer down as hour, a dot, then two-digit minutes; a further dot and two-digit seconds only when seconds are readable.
2.43
